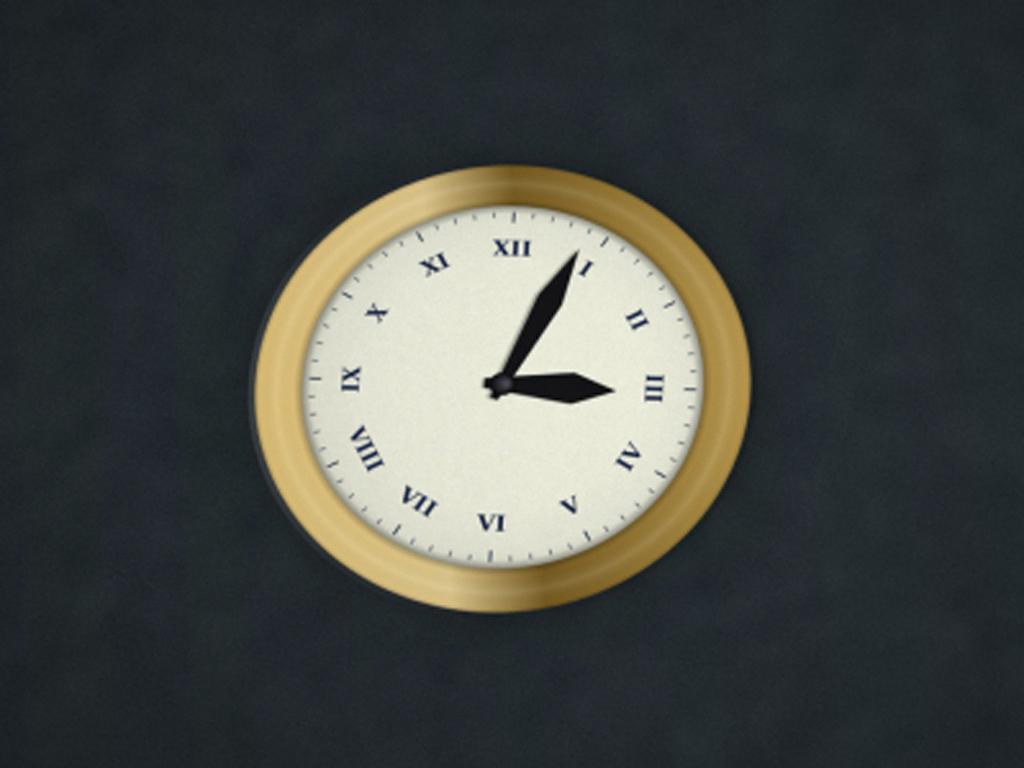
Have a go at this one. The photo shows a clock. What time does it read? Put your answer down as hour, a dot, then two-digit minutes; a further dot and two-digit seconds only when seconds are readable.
3.04
